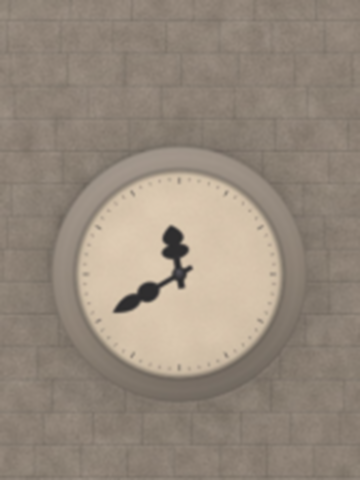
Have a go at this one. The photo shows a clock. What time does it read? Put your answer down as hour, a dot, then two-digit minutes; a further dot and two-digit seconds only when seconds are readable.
11.40
